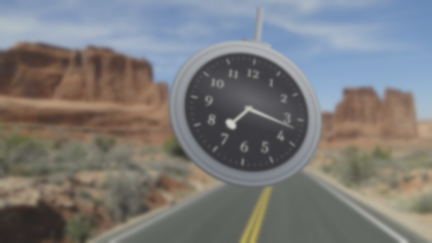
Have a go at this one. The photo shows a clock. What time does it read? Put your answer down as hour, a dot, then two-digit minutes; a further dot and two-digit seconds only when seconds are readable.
7.17
